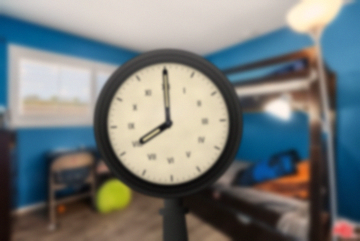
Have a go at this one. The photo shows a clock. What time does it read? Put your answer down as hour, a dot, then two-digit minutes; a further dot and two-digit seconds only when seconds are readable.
8.00
